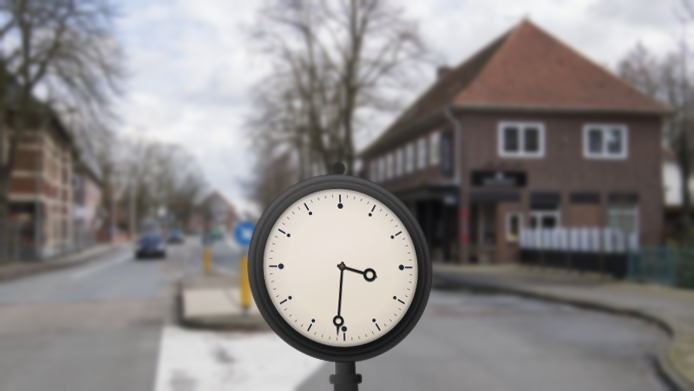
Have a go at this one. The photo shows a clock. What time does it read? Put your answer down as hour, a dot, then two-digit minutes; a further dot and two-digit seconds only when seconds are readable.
3.31
